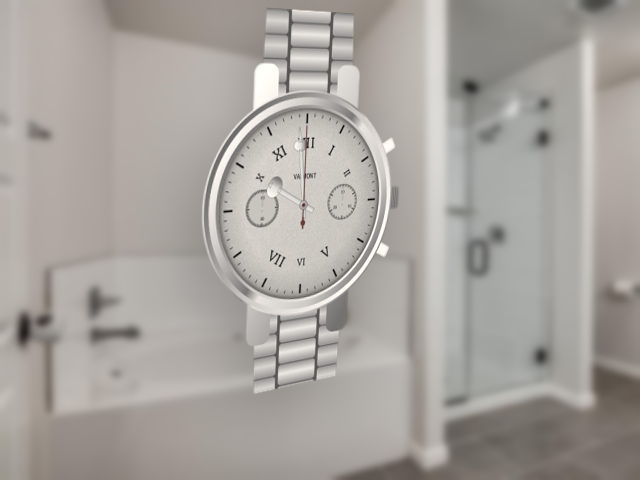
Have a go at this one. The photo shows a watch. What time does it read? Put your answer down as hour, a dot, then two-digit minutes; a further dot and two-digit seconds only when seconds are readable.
9.59
